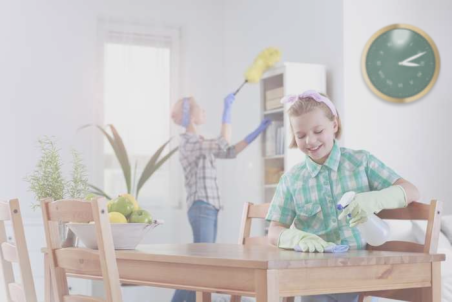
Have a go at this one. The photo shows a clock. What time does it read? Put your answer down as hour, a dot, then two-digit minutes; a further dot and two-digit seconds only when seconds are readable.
3.11
